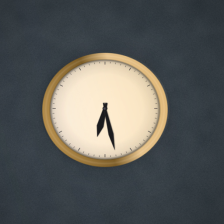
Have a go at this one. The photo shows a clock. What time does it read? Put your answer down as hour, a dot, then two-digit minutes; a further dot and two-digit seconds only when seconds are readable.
6.28
